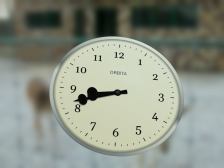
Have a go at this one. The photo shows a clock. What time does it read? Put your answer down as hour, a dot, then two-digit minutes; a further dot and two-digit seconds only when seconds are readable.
8.42
